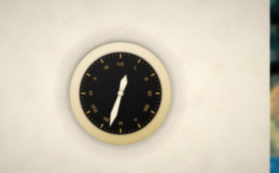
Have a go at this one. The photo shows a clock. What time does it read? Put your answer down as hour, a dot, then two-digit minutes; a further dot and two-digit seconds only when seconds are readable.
12.33
